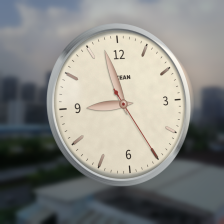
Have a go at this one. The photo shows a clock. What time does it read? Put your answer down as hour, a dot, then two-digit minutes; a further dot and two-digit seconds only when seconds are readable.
8.57.25
